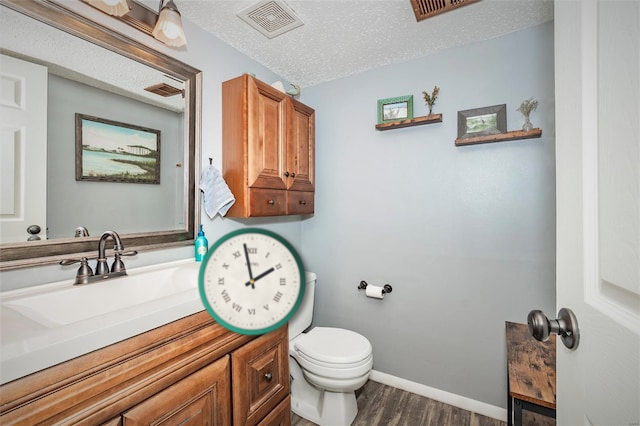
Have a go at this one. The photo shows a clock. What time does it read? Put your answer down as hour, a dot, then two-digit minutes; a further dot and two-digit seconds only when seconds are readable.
1.58
